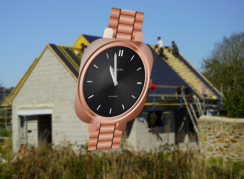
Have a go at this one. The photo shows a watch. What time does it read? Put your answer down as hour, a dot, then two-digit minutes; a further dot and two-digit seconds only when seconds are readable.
10.58
